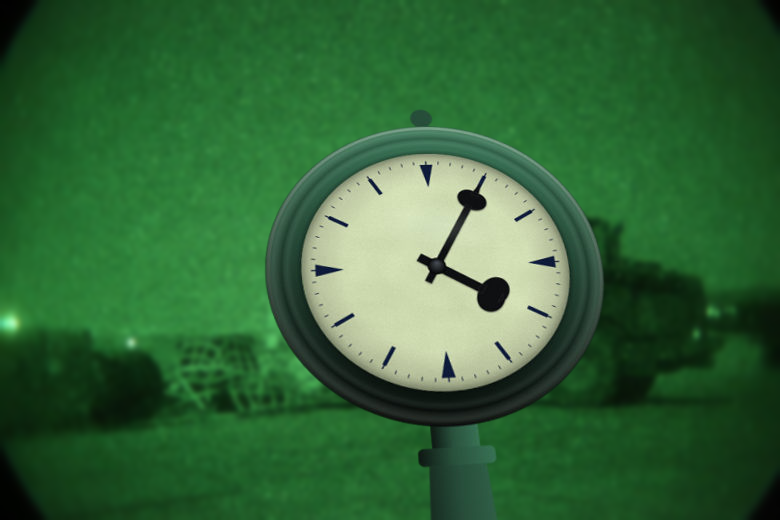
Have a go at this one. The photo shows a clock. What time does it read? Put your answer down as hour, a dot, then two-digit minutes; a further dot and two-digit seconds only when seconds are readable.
4.05
